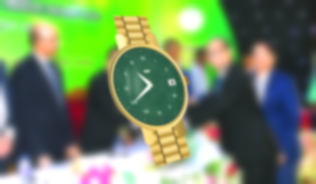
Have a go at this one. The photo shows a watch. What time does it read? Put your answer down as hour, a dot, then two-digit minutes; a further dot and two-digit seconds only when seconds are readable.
10.40
